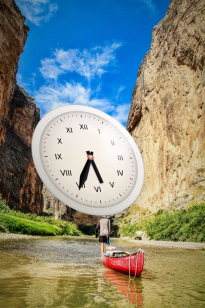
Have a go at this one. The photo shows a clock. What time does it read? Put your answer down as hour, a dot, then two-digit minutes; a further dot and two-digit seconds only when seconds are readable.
5.35
